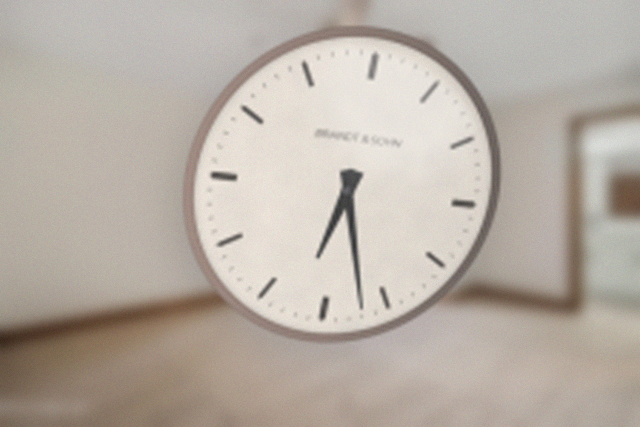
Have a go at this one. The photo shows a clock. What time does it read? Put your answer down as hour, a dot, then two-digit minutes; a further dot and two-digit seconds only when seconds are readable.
6.27
